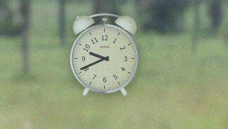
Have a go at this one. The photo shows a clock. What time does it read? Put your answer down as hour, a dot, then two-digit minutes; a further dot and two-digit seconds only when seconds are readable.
9.41
